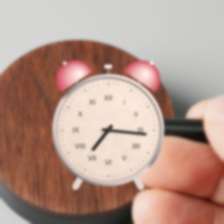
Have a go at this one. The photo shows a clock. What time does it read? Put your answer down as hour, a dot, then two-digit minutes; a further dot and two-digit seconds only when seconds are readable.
7.16
